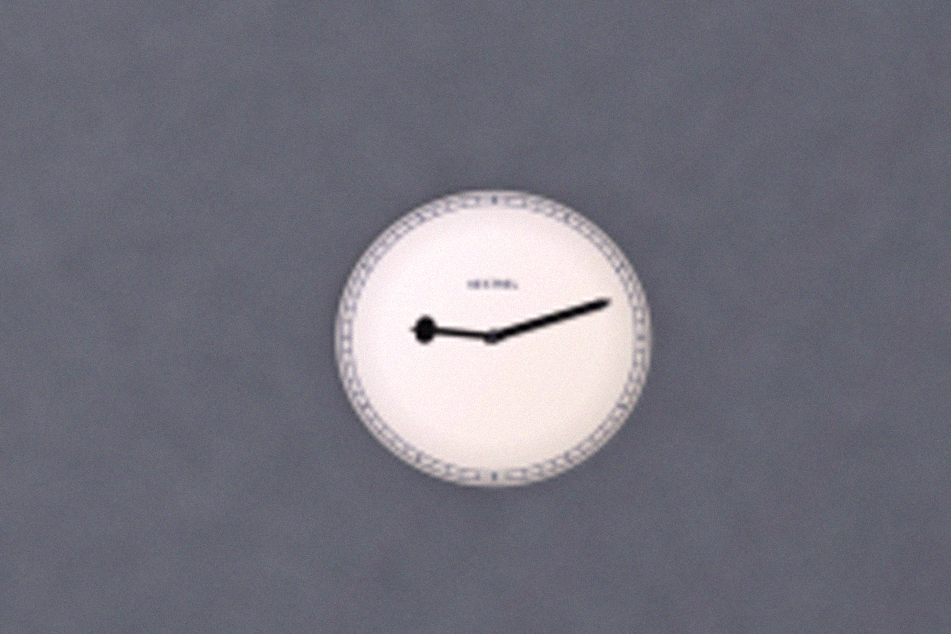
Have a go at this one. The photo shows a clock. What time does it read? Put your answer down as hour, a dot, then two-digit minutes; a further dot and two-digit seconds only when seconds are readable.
9.12
